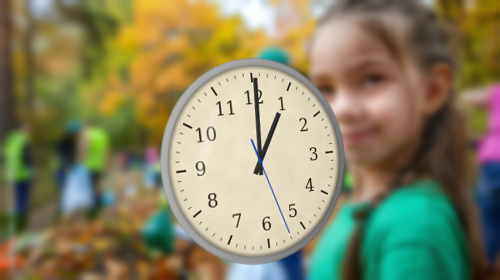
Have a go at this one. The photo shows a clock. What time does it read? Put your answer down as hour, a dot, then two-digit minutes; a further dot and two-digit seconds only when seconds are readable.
1.00.27
